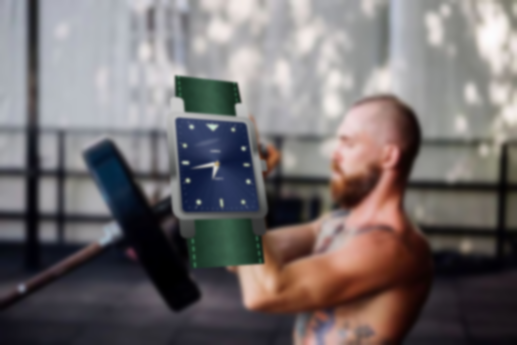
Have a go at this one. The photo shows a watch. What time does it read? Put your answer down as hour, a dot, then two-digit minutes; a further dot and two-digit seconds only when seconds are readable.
6.43
